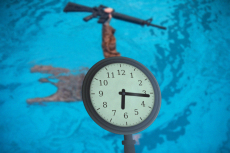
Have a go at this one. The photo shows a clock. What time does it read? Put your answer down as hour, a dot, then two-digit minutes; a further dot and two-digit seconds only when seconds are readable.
6.16
